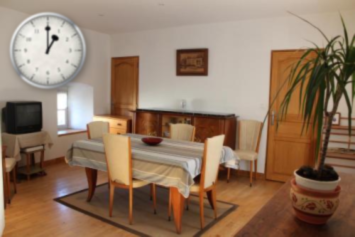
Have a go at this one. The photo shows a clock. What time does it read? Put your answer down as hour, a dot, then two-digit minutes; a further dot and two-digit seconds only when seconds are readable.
1.00
